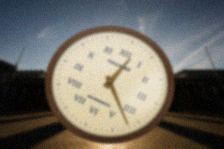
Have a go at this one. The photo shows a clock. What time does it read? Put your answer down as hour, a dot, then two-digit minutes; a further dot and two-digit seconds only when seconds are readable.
12.22
